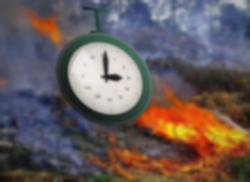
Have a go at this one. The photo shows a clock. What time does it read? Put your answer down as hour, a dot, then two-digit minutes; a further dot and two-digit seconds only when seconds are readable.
3.01
